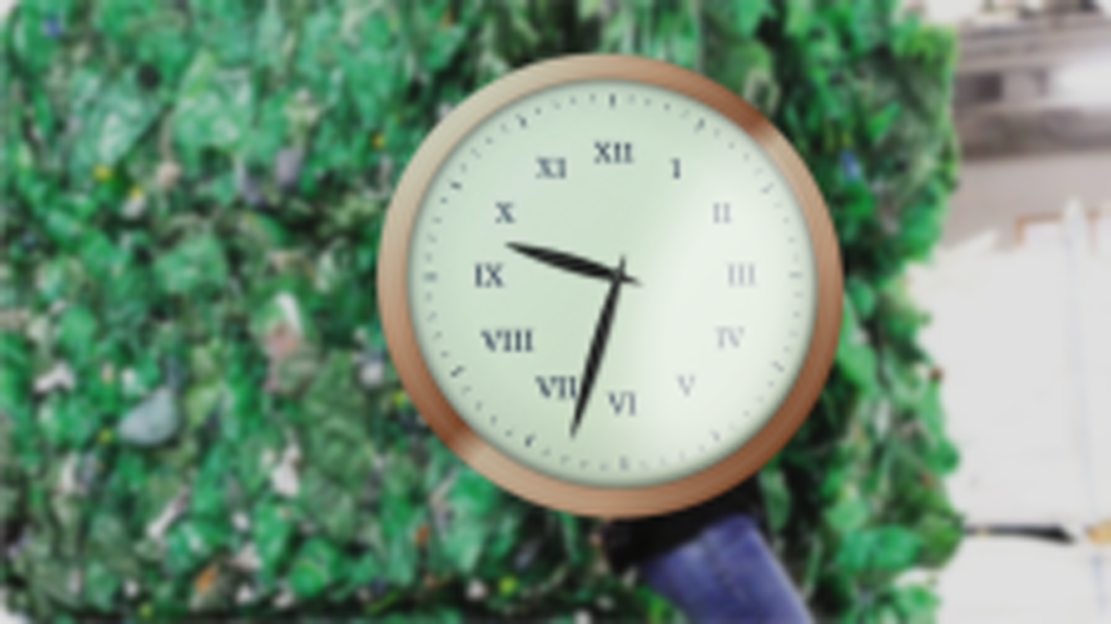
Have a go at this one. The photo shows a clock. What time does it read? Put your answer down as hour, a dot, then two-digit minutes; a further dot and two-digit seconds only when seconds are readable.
9.33
